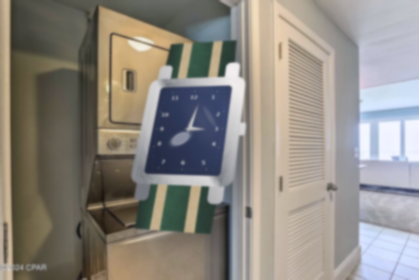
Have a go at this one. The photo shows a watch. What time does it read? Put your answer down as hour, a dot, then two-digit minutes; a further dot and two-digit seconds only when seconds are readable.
3.02
